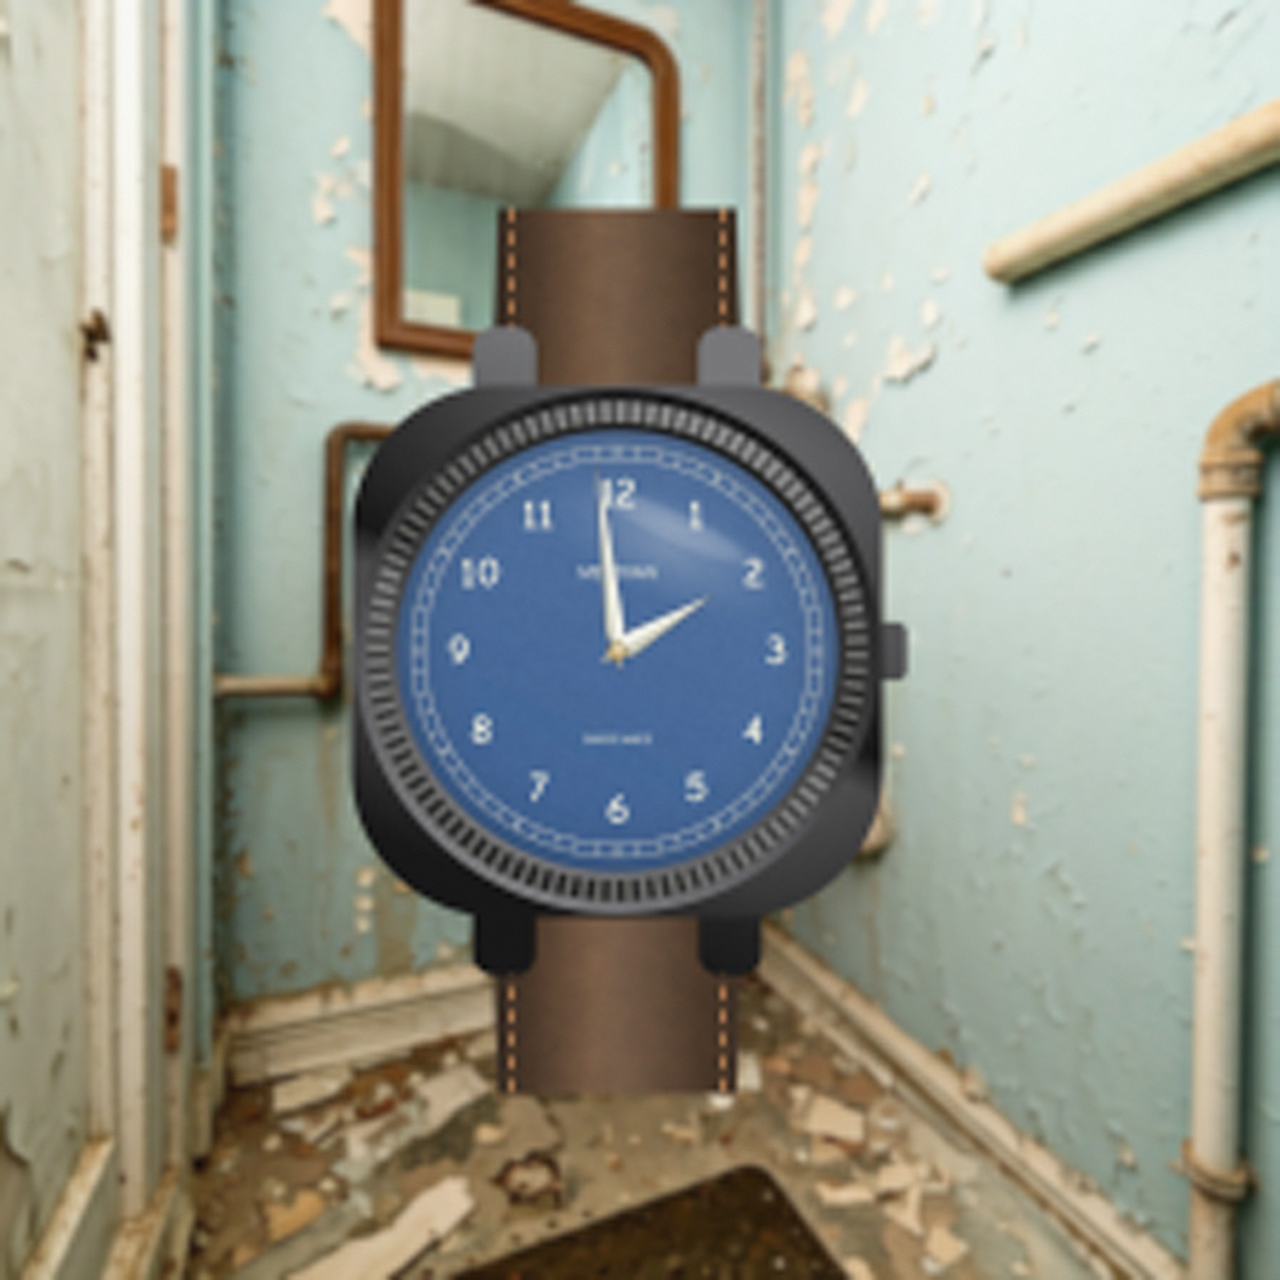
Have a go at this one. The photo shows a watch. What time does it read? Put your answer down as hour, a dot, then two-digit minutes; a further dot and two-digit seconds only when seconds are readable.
1.59
